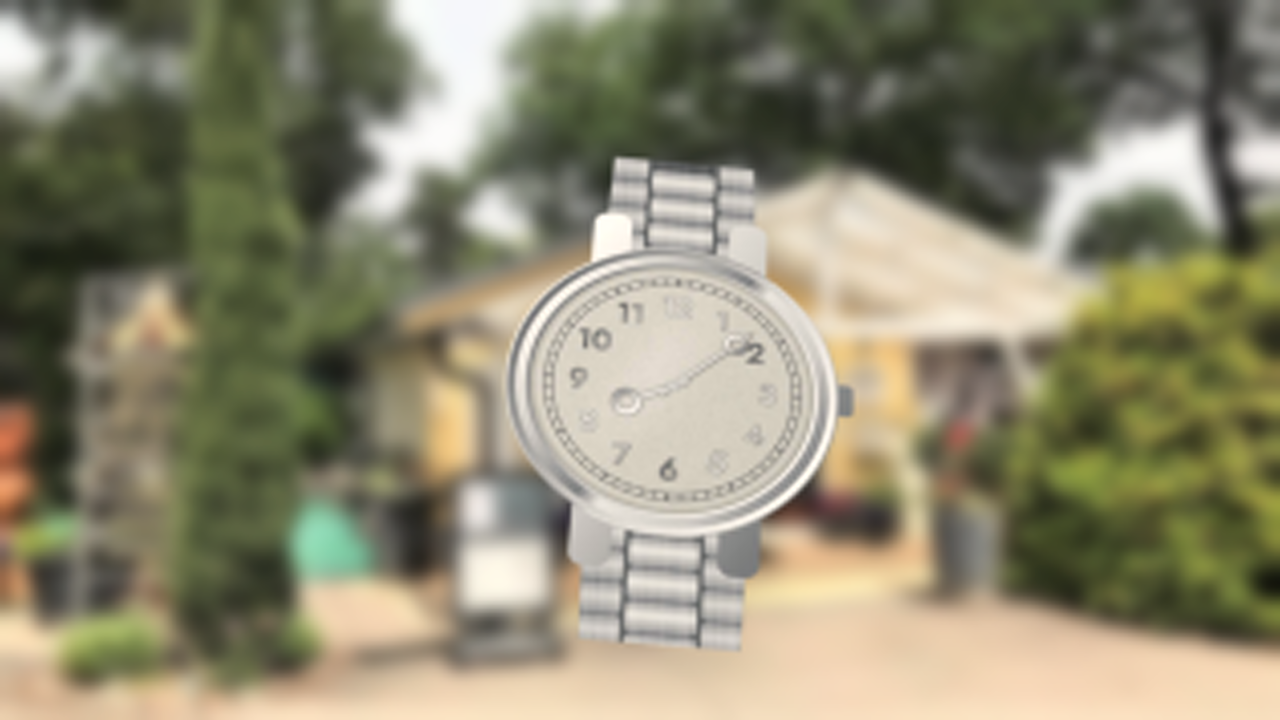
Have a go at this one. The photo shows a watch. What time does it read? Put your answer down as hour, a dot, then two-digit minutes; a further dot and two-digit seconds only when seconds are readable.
8.08
